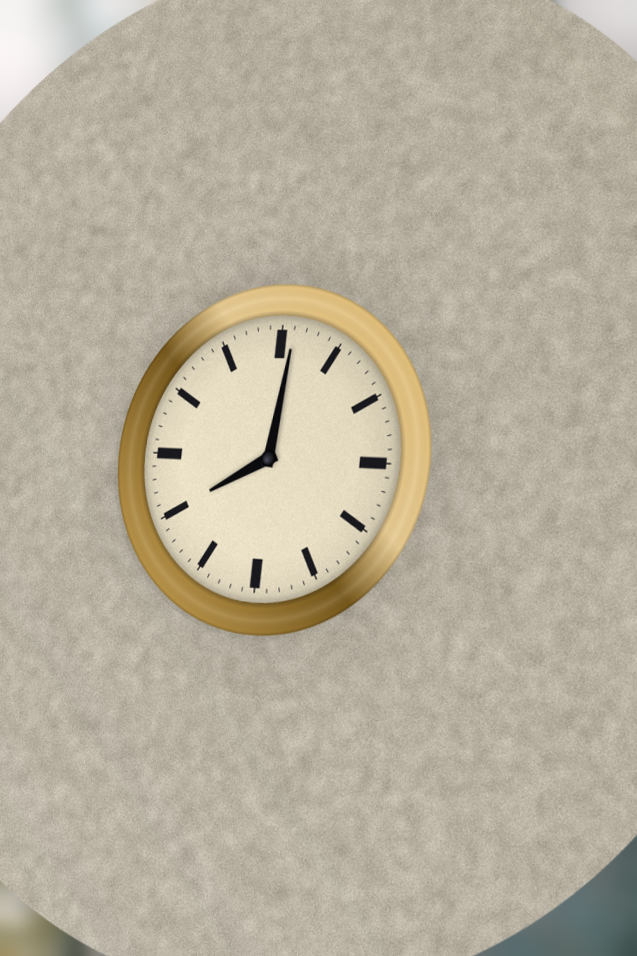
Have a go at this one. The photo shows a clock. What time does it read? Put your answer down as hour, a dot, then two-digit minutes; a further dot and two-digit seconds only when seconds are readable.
8.01
